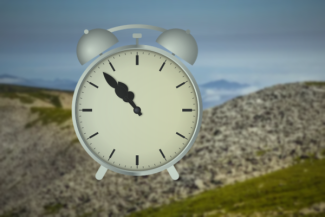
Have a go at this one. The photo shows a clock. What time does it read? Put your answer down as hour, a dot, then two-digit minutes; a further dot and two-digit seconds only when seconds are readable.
10.53
